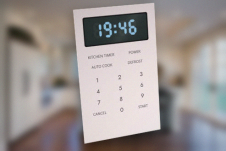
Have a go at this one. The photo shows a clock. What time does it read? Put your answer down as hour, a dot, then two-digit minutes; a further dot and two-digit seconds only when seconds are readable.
19.46
